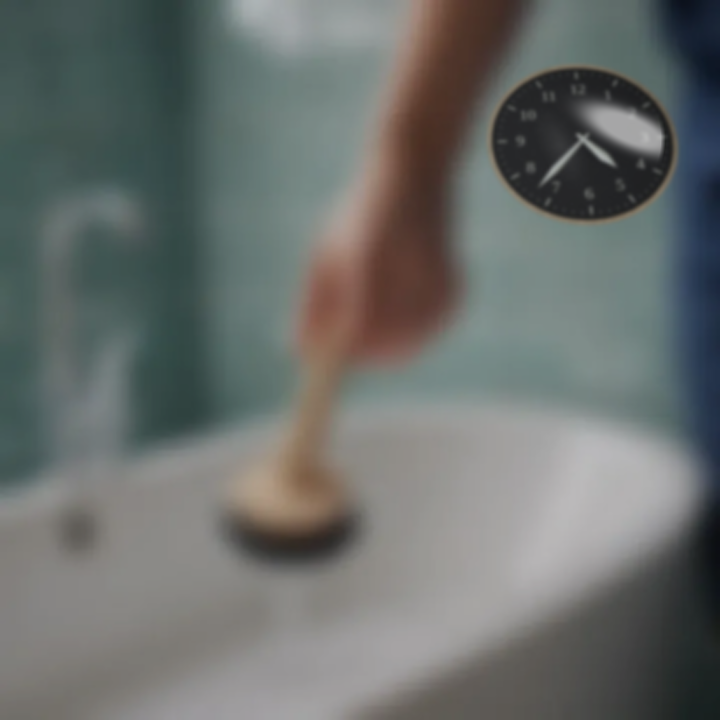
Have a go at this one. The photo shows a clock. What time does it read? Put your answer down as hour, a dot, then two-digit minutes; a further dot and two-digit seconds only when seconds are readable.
4.37
